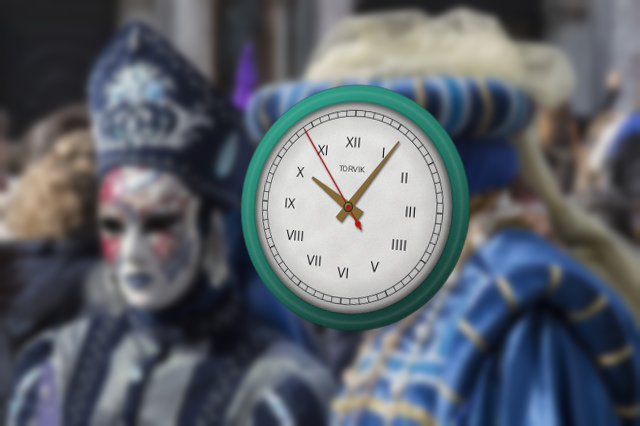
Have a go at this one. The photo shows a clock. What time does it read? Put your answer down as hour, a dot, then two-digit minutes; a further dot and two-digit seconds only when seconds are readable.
10.05.54
